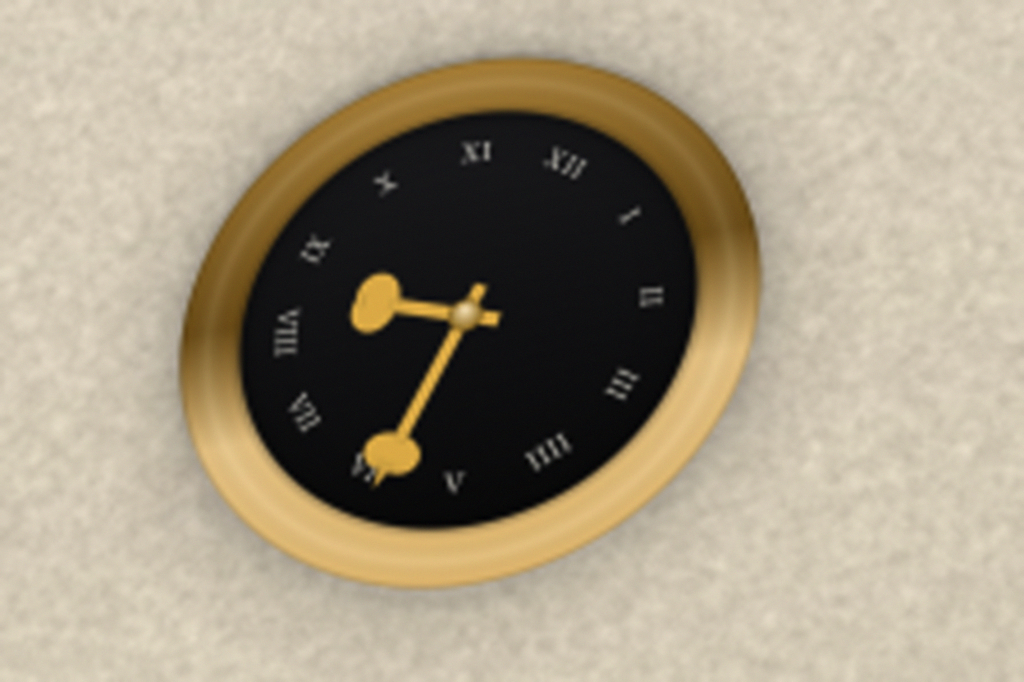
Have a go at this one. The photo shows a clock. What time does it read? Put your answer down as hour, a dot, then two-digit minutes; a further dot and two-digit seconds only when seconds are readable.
8.29
